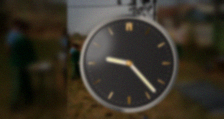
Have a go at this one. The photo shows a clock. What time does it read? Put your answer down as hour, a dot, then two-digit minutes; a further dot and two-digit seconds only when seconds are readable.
9.23
